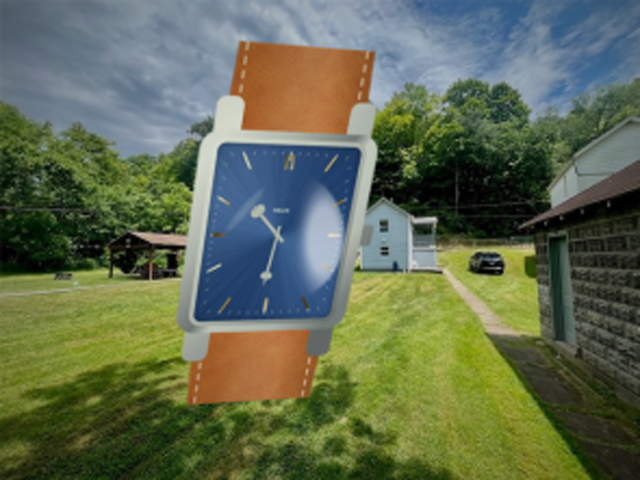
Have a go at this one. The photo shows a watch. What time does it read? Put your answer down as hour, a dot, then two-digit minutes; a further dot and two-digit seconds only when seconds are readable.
10.31
